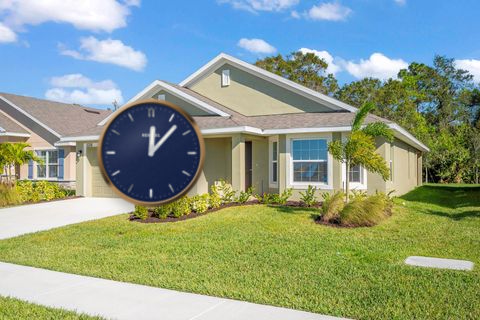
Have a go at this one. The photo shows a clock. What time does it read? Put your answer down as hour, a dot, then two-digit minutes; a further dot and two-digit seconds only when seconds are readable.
12.07
